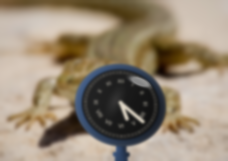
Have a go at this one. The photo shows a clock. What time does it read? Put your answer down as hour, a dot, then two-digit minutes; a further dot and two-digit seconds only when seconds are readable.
5.22
